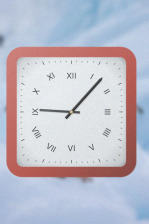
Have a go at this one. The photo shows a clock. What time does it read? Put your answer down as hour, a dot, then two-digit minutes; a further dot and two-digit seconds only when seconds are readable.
9.07
